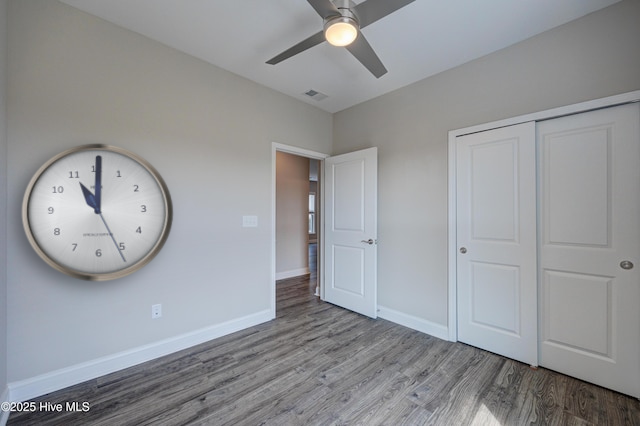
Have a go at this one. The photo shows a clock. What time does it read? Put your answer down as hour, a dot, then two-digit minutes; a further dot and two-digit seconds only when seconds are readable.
11.00.26
